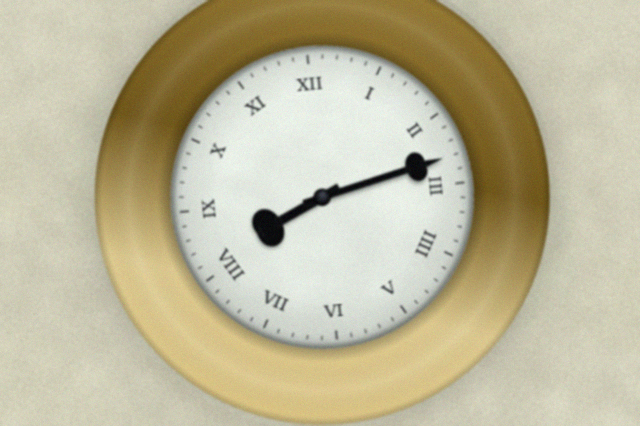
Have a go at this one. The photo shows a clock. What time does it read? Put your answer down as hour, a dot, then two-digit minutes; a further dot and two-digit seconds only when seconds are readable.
8.13
